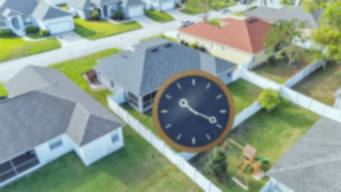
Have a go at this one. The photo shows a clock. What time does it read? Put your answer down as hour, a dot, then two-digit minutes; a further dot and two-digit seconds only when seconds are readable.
10.19
